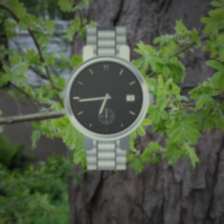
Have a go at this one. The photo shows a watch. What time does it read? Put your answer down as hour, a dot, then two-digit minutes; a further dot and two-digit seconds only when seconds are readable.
6.44
